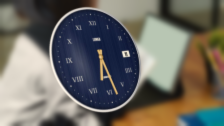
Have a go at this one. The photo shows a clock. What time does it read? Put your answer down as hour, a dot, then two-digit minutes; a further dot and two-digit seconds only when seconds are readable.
6.28
